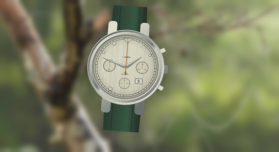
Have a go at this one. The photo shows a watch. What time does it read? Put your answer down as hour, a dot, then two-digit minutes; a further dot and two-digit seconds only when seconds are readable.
1.48
